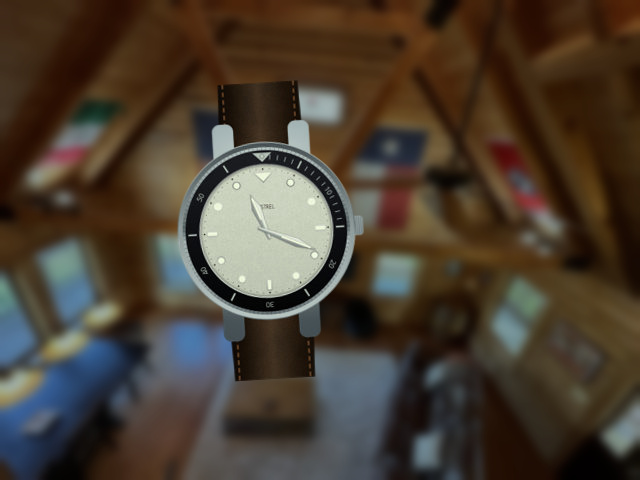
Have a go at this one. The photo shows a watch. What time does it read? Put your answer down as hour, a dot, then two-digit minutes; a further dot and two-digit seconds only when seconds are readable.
11.19
